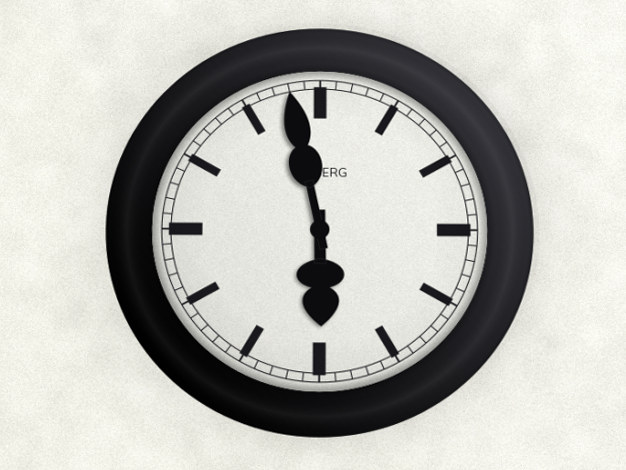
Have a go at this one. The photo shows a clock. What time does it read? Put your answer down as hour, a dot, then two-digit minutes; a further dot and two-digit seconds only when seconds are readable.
5.58
